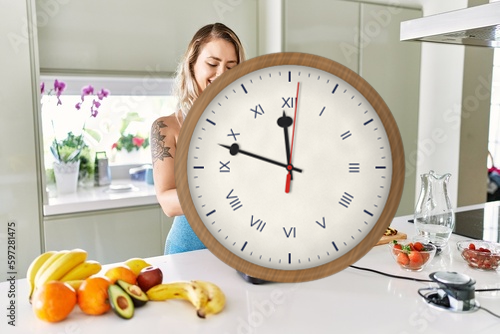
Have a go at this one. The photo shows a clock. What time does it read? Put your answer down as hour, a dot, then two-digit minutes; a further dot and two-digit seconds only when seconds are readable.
11.48.01
